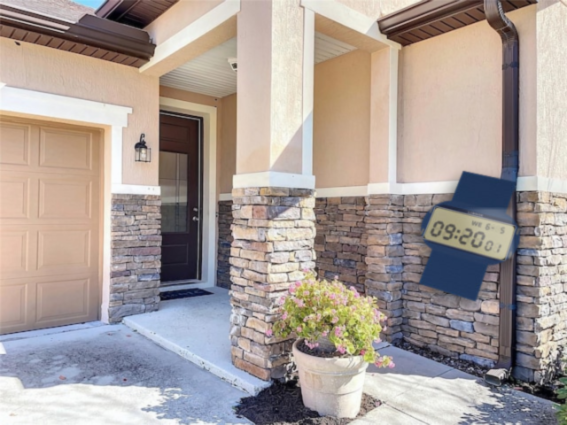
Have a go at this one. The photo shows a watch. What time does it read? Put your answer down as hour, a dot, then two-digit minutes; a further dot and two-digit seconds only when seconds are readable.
9.20.01
